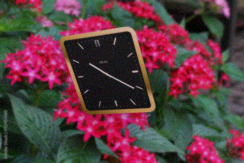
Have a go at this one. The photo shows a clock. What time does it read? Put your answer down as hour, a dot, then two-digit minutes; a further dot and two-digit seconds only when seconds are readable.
10.21
